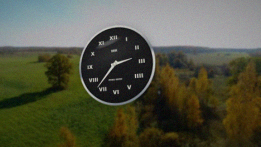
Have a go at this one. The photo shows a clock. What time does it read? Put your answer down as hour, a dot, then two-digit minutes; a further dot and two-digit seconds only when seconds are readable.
2.37
